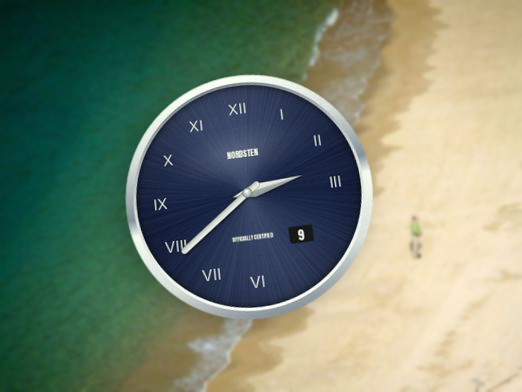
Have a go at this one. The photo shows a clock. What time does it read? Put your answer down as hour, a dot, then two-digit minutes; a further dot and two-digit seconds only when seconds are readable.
2.39
